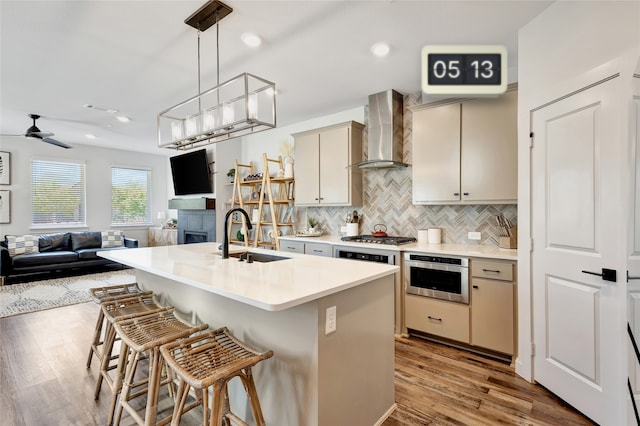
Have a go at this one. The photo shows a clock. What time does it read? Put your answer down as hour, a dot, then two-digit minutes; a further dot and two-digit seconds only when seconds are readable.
5.13
